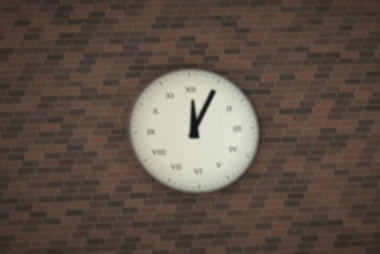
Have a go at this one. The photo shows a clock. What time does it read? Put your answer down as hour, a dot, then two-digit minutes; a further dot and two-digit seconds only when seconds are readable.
12.05
